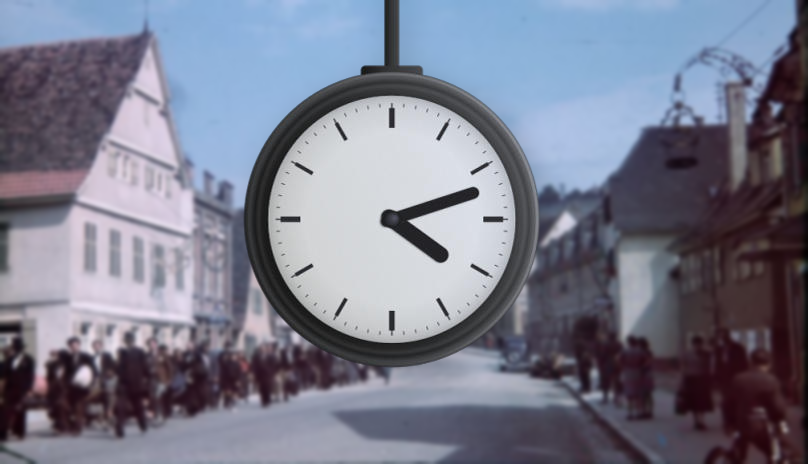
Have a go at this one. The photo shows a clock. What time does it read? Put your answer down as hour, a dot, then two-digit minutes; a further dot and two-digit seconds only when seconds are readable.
4.12
